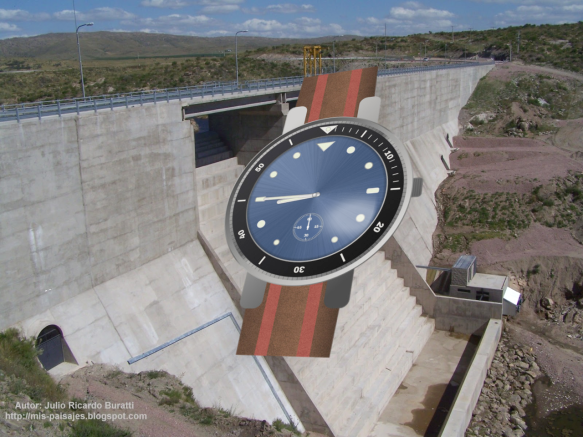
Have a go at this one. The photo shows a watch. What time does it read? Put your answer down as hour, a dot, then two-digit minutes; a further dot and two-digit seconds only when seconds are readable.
8.45
